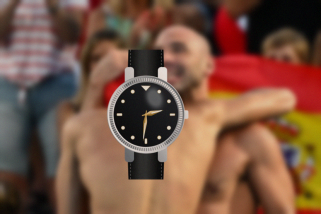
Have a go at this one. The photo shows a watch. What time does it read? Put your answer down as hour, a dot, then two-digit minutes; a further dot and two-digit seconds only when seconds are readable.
2.31
